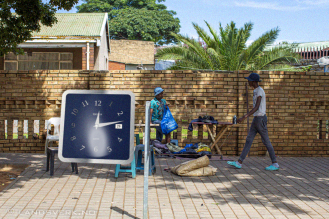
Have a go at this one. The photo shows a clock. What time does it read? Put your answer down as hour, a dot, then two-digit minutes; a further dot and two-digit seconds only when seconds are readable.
12.13
